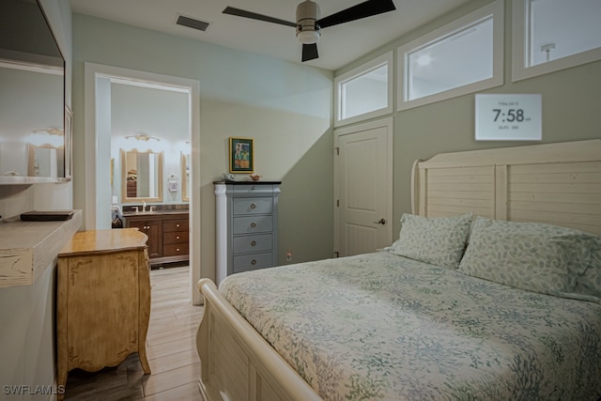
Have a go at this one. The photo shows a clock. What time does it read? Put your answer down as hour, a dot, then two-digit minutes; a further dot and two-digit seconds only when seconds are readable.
7.58
